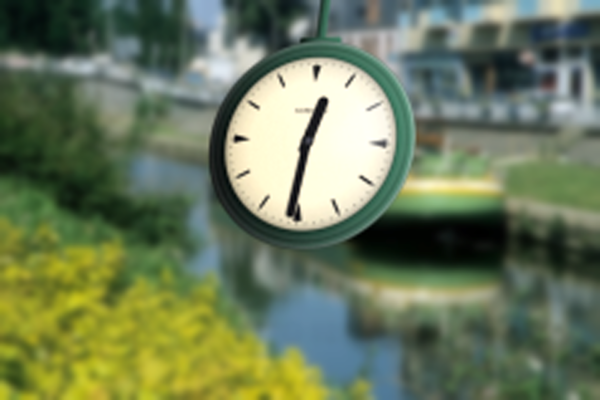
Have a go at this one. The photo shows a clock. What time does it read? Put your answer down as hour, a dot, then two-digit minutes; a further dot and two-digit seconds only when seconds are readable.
12.31
